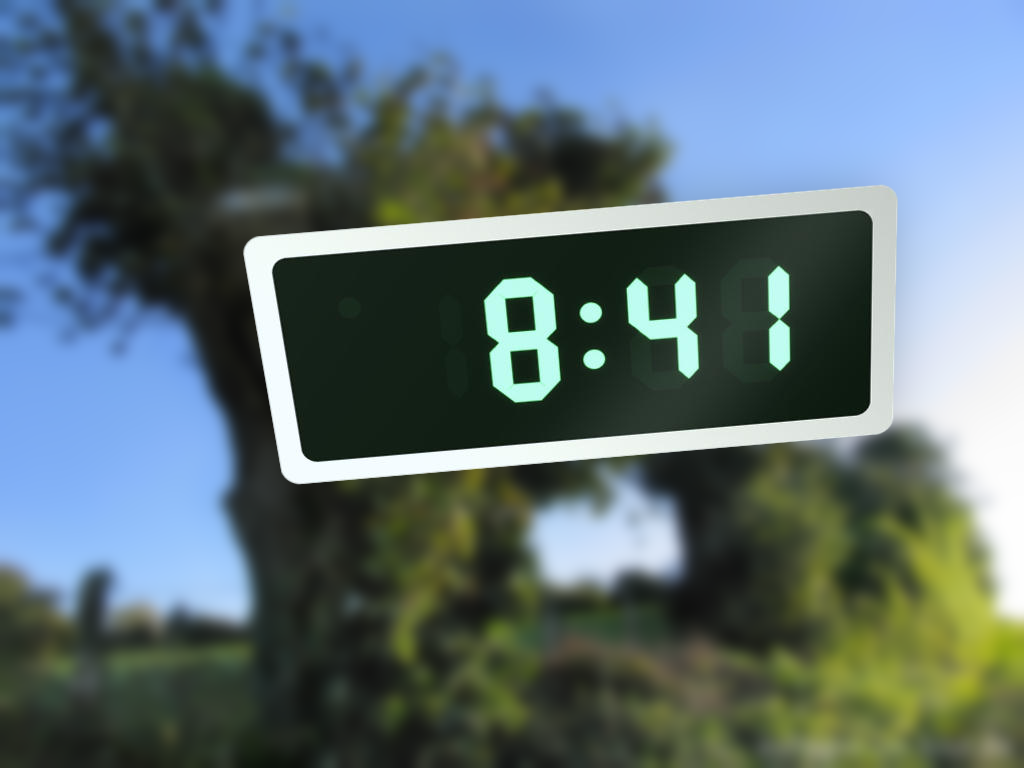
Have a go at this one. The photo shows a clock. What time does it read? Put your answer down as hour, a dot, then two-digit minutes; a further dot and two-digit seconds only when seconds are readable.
8.41
